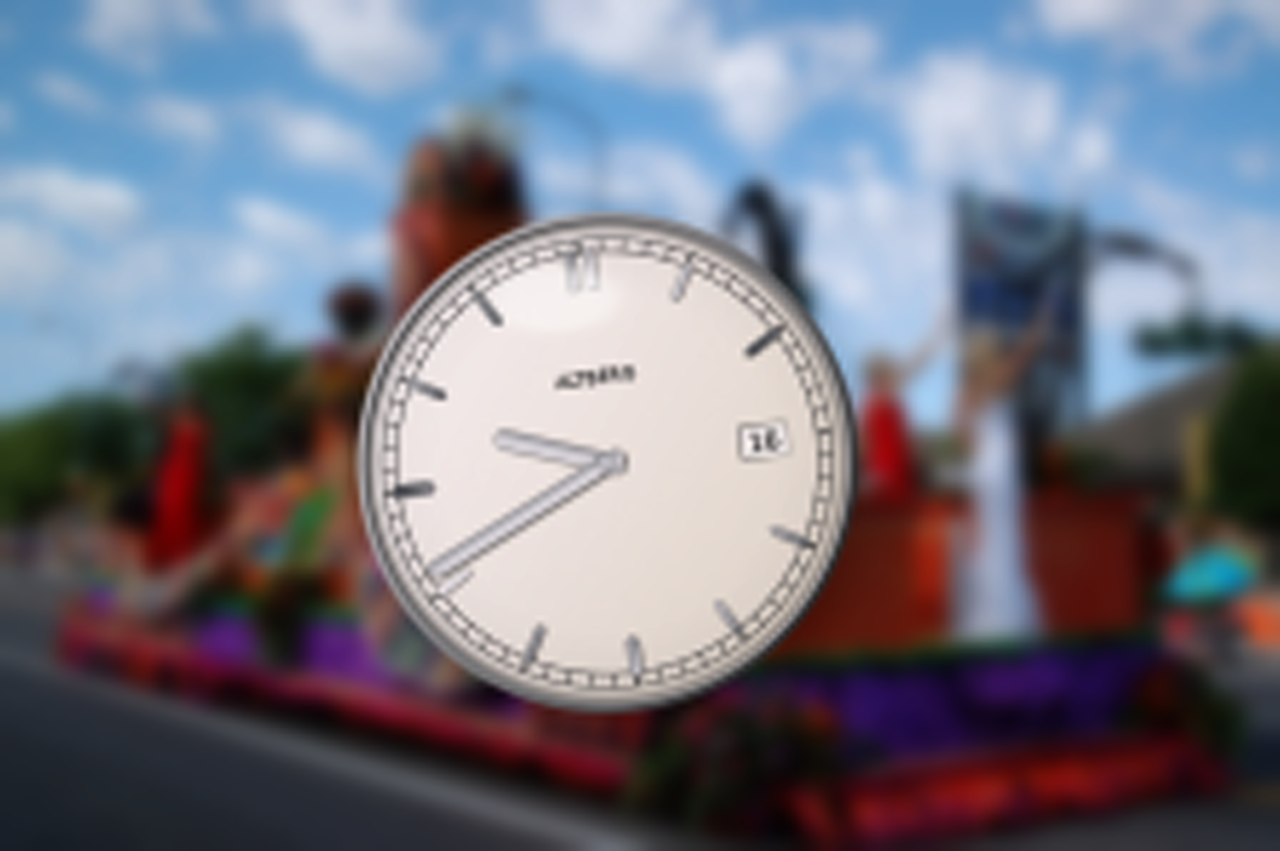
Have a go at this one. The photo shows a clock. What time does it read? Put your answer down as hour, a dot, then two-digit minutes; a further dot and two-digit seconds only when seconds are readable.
9.41
